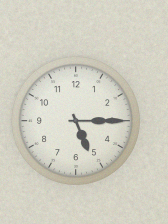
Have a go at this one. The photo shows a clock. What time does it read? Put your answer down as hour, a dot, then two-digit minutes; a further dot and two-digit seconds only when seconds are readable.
5.15
